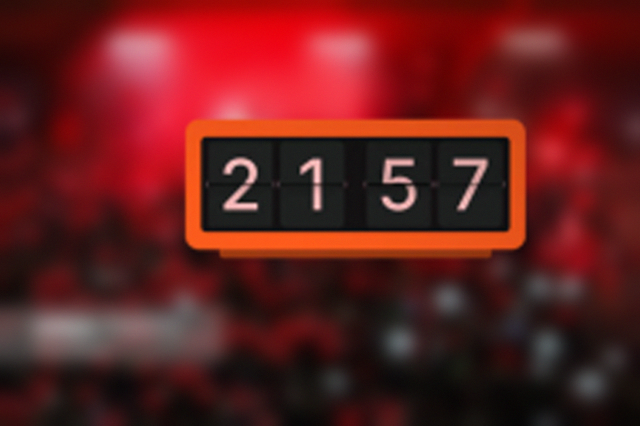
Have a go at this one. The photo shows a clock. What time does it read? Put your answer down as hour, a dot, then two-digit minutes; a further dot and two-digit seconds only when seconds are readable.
21.57
